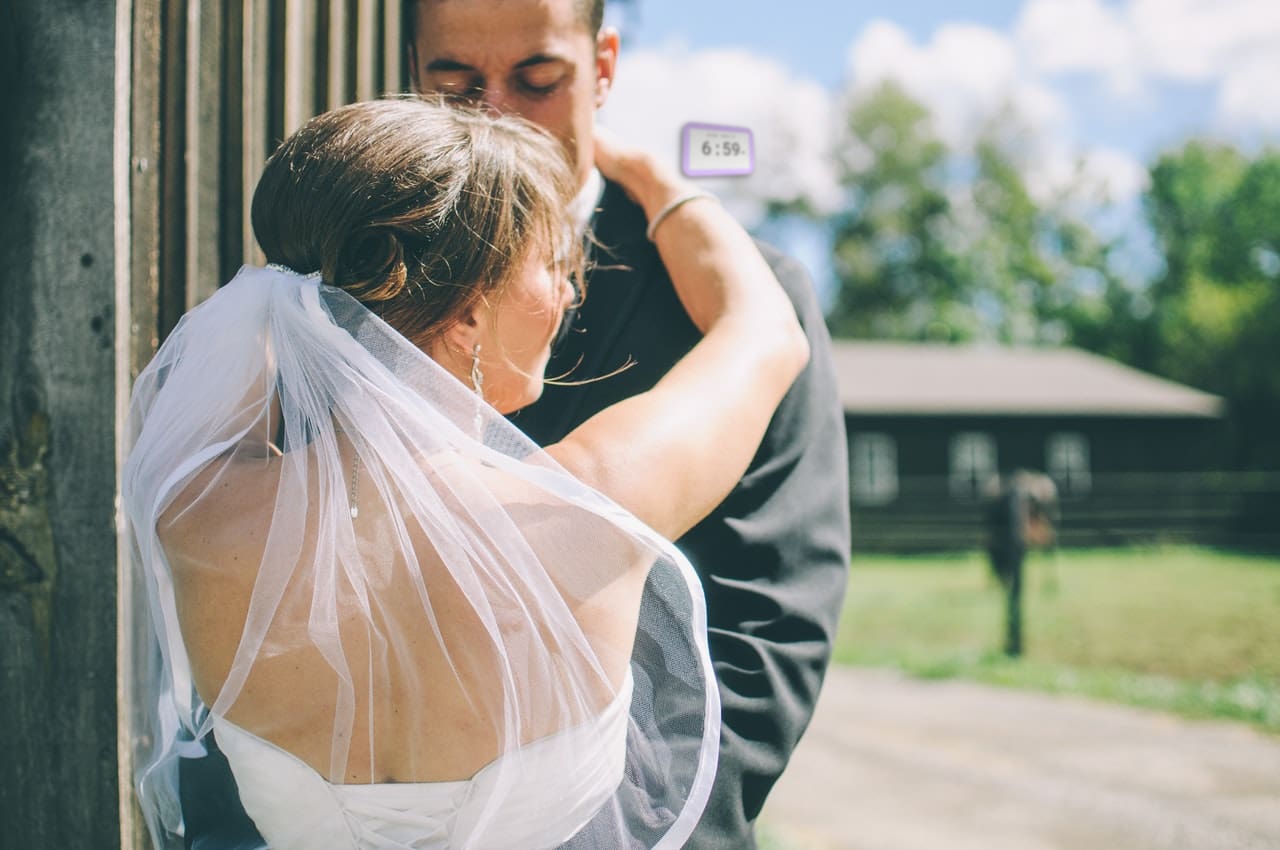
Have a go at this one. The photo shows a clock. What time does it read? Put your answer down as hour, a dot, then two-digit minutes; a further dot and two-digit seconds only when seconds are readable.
6.59
